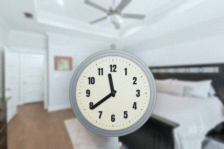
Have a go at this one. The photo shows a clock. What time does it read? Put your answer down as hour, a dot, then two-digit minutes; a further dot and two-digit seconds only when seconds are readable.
11.39
